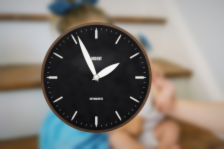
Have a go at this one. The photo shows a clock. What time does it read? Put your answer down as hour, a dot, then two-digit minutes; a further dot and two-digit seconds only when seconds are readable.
1.56
